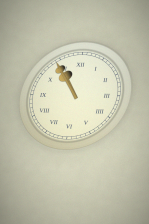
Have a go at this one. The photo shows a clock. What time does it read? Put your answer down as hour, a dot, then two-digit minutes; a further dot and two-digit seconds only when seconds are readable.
10.54
